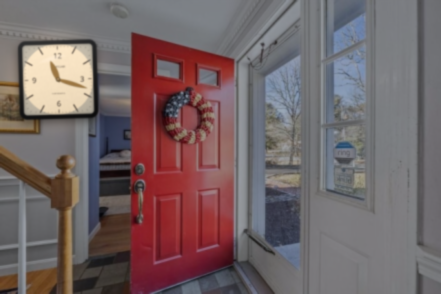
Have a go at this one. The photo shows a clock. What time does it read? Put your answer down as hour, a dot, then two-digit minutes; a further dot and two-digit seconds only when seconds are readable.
11.18
